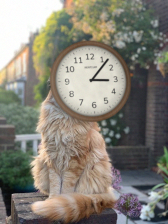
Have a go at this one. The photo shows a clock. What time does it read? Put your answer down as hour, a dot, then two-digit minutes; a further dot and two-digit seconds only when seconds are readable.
3.07
